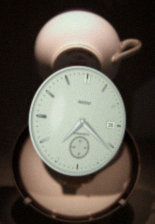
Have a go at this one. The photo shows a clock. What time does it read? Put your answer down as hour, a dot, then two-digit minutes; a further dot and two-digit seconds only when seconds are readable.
7.21
